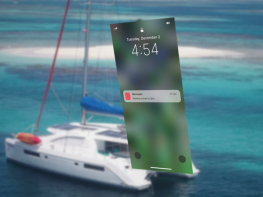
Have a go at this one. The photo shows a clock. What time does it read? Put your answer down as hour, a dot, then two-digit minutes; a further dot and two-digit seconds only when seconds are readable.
4.54
